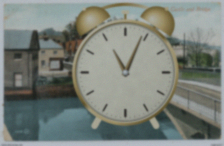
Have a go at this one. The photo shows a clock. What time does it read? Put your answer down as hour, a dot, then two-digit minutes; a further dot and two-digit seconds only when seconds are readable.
11.04
